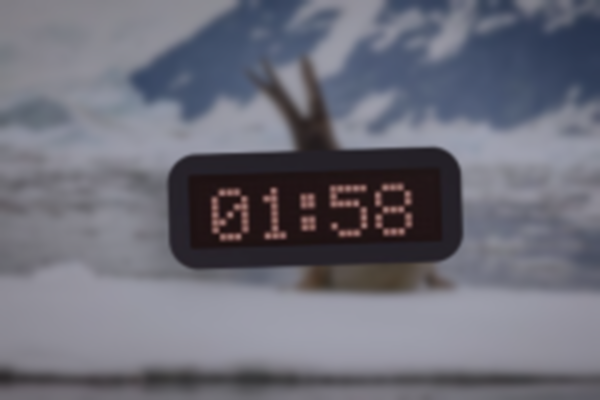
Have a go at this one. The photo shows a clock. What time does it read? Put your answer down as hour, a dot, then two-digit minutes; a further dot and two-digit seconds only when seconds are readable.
1.58
